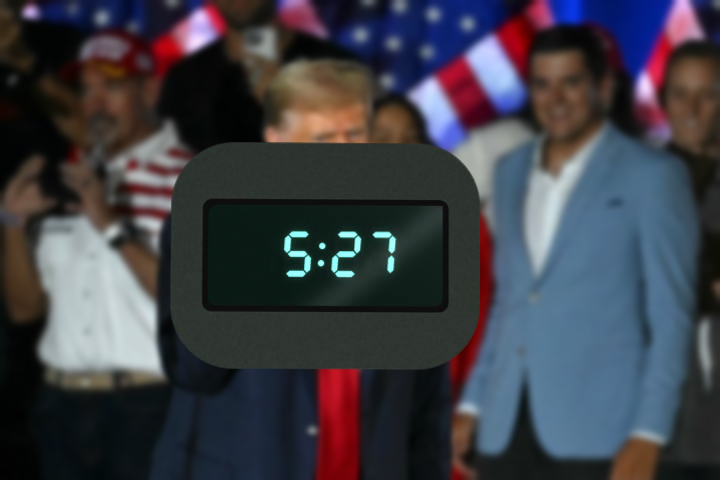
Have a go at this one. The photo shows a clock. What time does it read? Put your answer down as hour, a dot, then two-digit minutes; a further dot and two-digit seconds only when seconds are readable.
5.27
